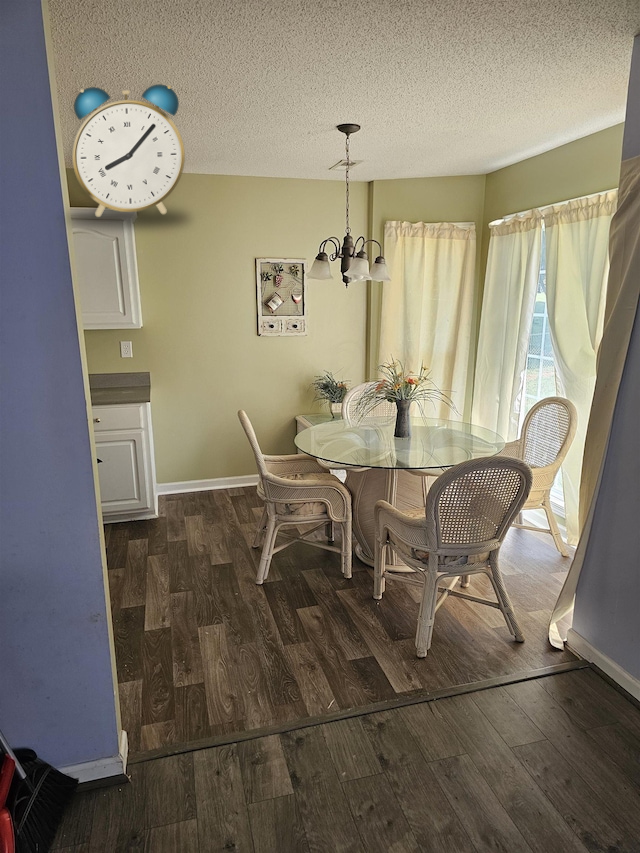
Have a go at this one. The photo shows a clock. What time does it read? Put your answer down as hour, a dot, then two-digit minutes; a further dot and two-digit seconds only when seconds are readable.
8.07
